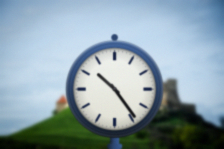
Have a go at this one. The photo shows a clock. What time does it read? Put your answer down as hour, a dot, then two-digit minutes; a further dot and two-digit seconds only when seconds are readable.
10.24
